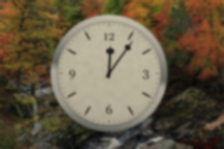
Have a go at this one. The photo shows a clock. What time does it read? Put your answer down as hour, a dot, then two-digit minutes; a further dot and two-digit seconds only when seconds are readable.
12.06
